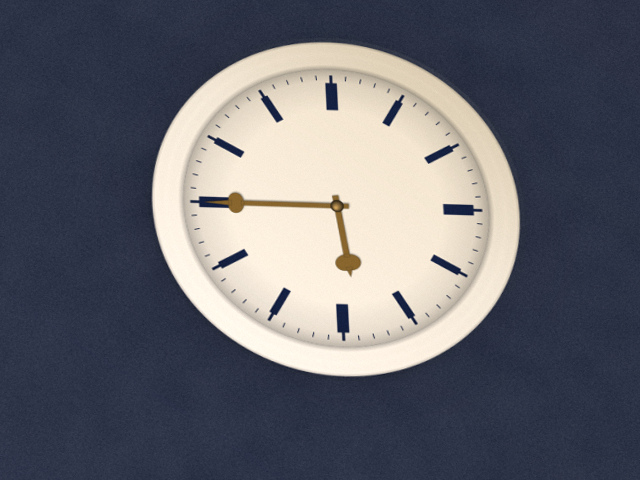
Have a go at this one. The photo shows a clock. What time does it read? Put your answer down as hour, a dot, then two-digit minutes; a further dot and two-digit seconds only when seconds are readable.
5.45
